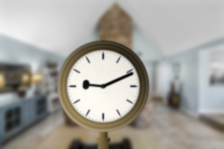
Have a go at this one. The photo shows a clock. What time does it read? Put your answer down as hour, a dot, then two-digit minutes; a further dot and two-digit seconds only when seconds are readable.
9.11
